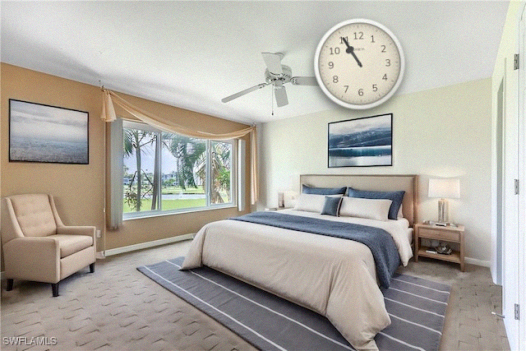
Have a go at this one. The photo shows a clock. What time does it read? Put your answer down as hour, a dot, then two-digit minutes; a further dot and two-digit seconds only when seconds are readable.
10.55
